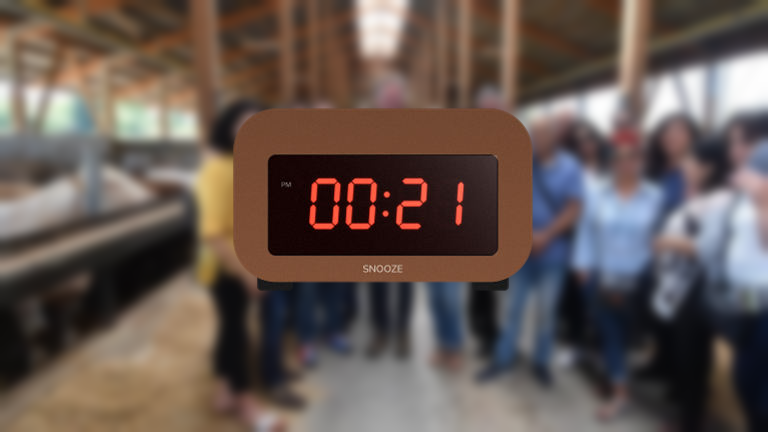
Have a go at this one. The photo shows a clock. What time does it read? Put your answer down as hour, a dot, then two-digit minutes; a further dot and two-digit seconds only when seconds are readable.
0.21
